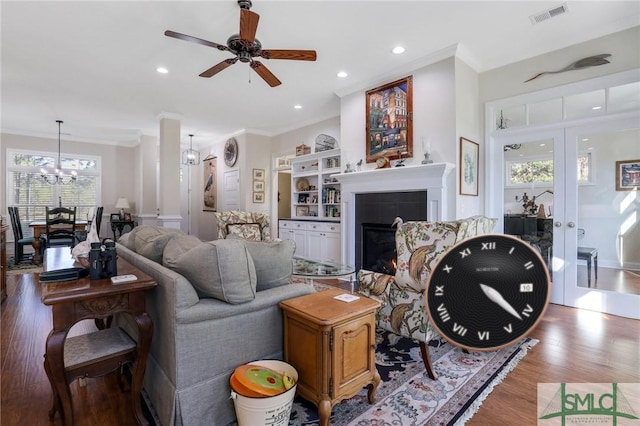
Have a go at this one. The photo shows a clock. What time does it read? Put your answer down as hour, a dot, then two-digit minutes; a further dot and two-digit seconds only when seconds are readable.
4.22
